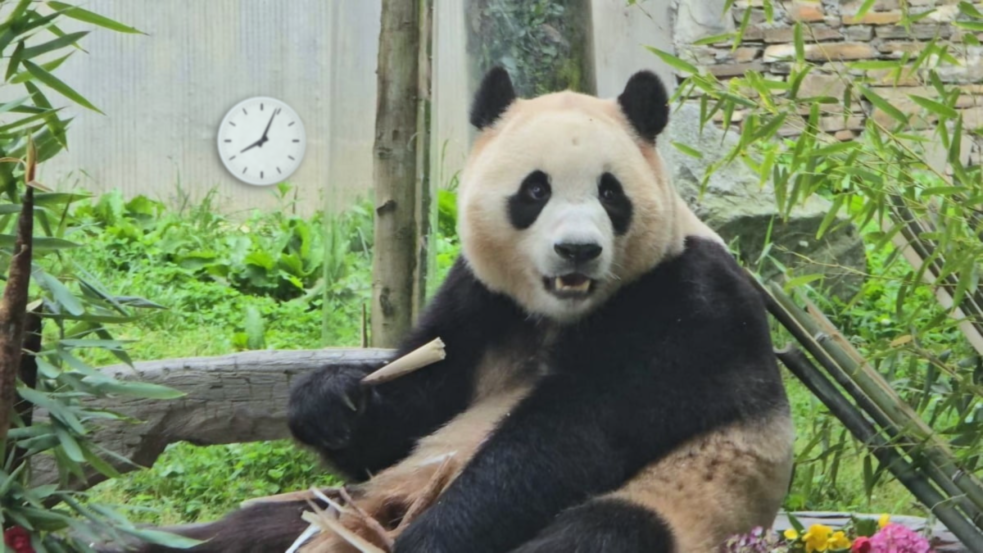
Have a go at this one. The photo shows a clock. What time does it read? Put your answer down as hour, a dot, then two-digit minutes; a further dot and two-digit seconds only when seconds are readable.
8.04
